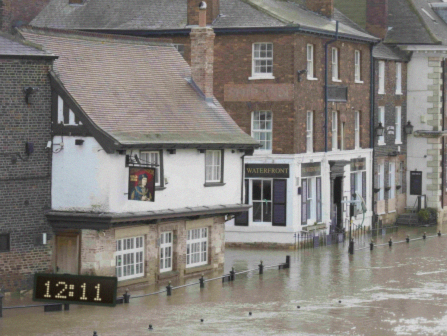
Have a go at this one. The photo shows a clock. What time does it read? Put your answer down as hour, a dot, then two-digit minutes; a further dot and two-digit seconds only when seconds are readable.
12.11
